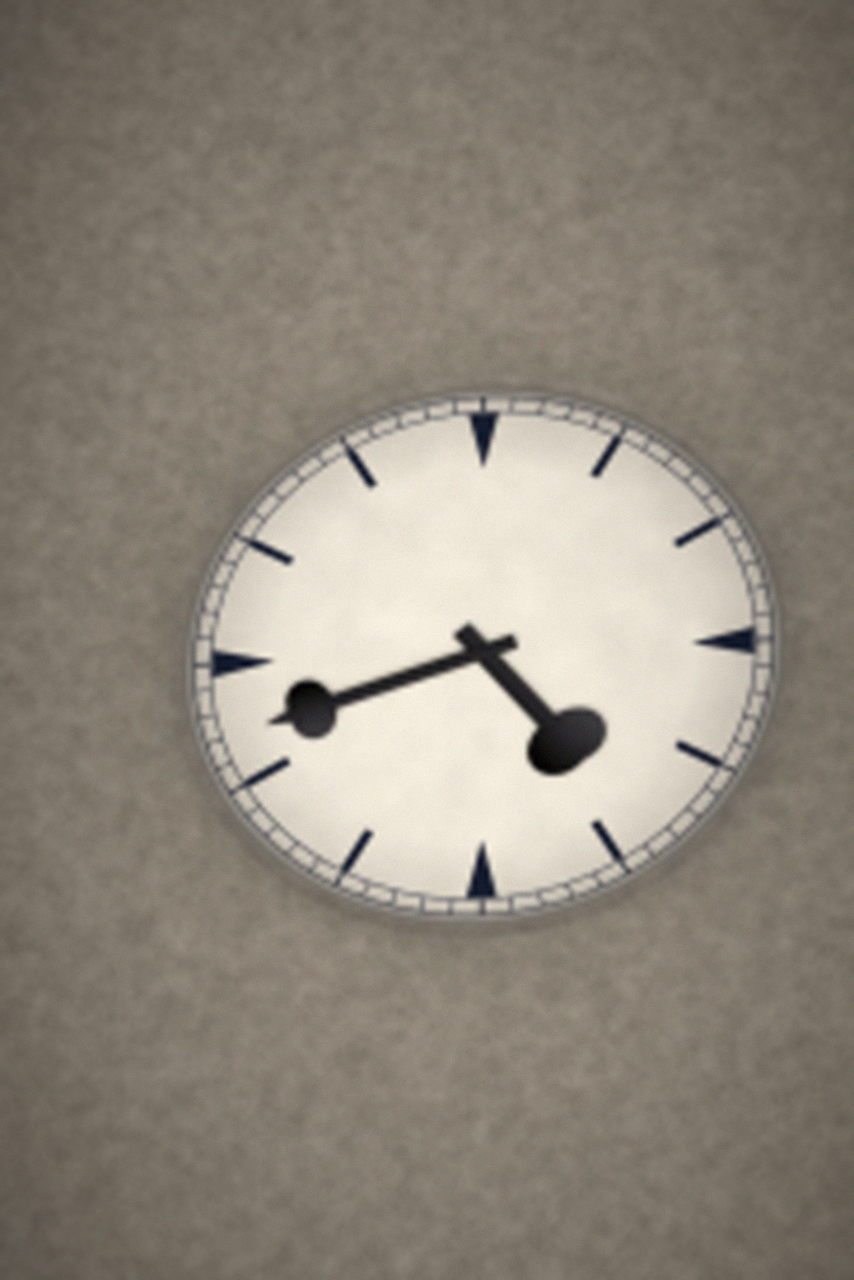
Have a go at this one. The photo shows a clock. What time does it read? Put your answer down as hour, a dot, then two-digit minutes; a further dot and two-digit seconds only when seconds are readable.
4.42
